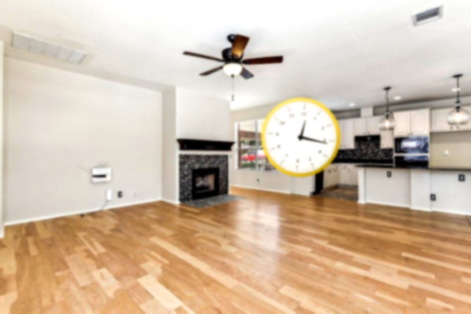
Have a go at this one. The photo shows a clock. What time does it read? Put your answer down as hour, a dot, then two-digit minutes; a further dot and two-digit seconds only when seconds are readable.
12.16
